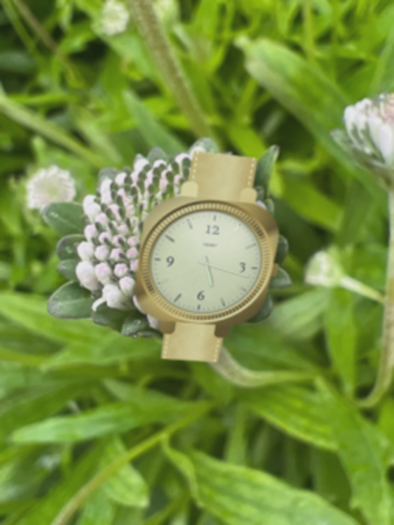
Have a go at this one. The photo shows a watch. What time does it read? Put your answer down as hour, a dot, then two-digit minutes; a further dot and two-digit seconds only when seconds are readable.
5.17
